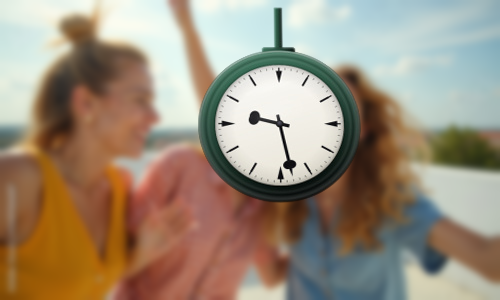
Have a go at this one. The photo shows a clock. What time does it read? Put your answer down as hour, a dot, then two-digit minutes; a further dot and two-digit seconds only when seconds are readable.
9.28
